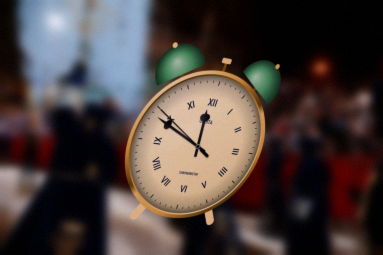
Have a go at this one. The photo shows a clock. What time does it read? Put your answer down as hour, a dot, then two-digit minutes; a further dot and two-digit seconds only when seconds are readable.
11.48.50
